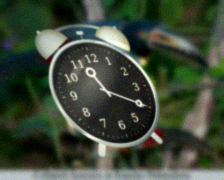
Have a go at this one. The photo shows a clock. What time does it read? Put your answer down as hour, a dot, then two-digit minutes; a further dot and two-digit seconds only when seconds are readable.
11.20
